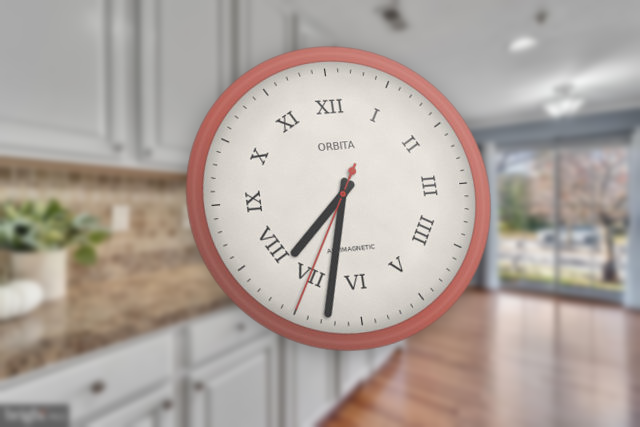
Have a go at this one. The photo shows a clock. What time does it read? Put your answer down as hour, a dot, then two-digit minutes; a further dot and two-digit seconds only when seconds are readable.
7.32.35
